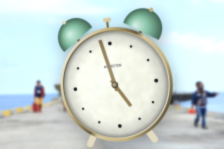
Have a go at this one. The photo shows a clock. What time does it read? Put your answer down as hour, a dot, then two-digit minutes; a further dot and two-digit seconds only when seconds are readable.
4.58
